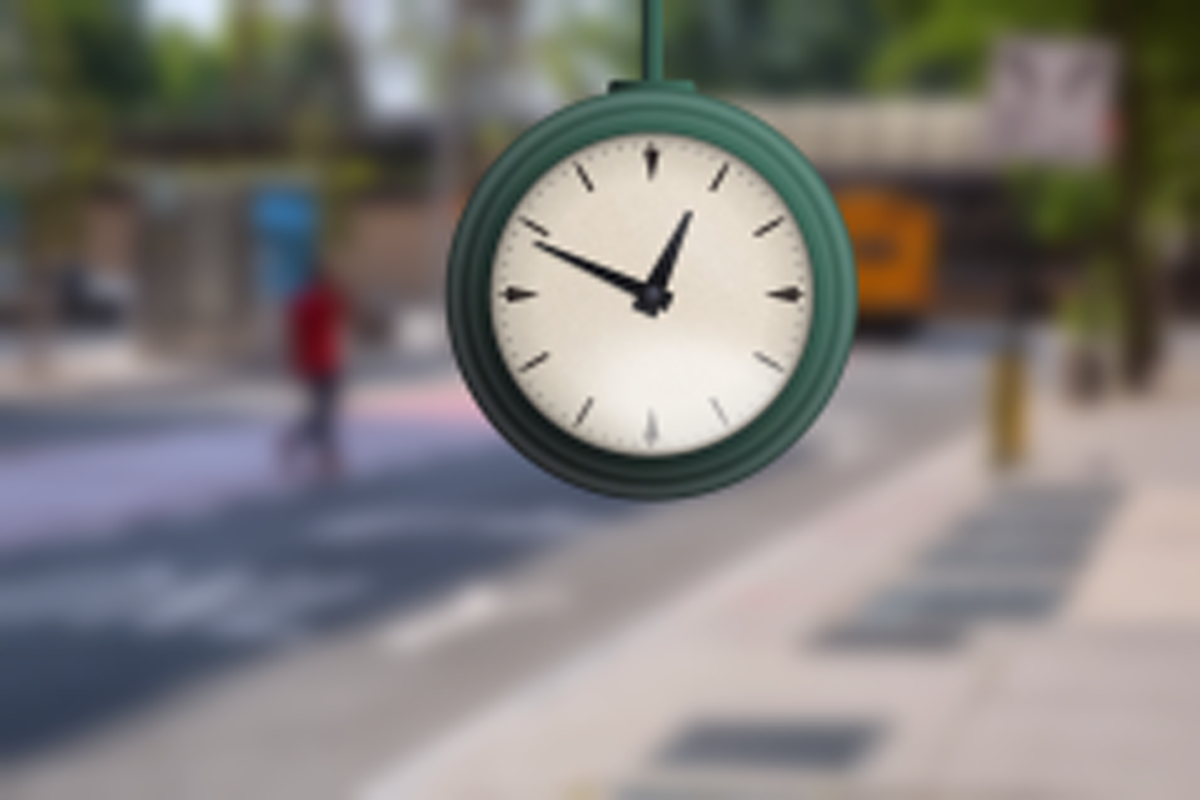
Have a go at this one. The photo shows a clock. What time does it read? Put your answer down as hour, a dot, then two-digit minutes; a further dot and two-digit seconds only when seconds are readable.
12.49
